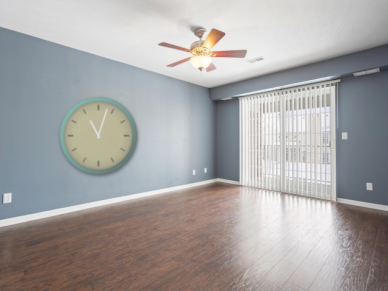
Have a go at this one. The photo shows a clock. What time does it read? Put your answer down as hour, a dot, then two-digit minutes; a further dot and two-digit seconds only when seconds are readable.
11.03
